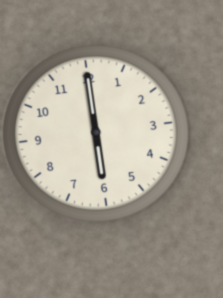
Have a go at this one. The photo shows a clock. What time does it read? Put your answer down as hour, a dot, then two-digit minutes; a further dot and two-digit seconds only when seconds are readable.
6.00
